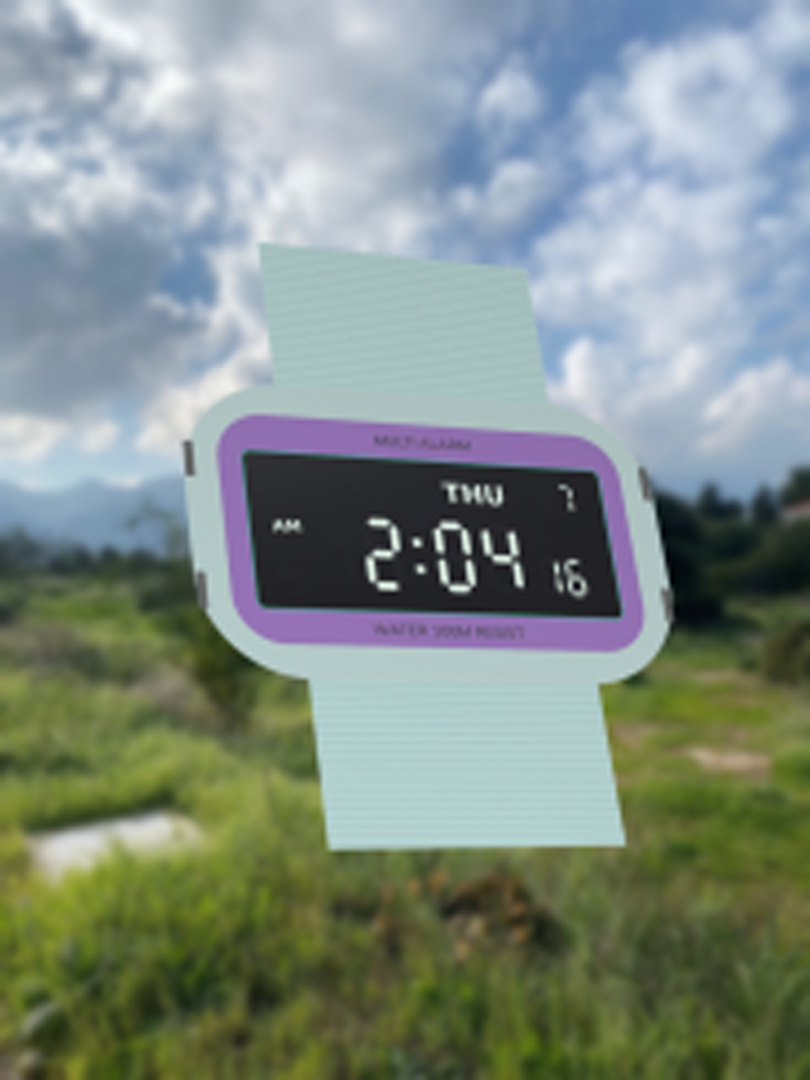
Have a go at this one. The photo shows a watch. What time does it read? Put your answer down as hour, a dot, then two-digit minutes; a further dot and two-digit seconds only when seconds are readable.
2.04.16
